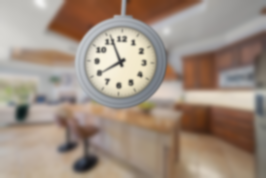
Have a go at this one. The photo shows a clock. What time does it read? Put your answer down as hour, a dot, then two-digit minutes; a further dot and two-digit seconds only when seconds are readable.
7.56
